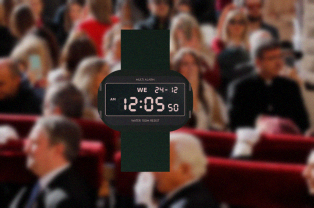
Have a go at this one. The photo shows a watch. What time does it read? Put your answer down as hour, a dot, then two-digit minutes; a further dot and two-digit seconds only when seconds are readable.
12.05.50
